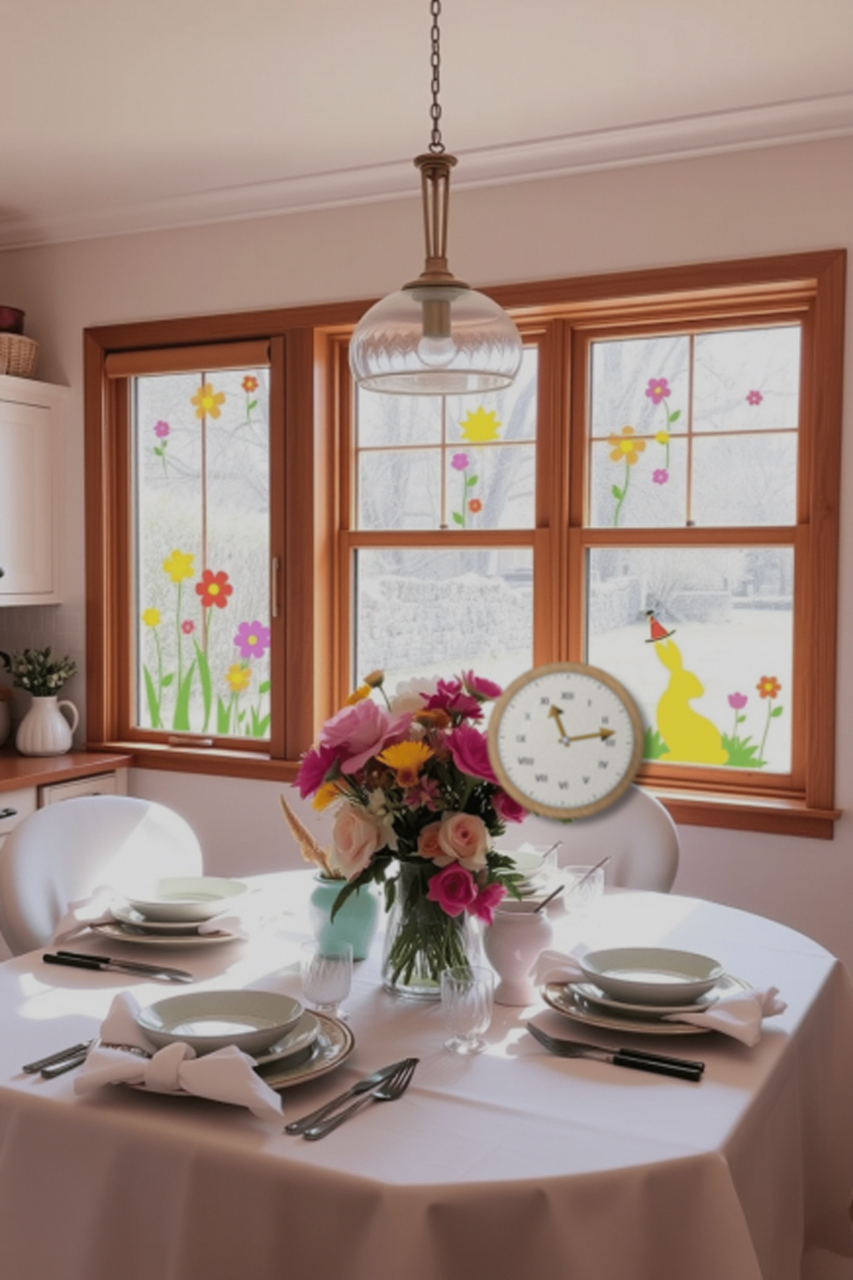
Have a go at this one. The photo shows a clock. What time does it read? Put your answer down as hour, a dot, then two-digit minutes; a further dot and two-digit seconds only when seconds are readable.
11.13
